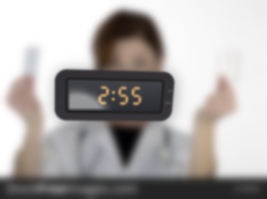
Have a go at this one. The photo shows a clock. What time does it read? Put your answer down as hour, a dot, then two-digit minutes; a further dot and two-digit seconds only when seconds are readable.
2.55
